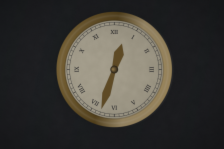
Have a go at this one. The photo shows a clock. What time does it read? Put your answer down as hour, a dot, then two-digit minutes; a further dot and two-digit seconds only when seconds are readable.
12.33
